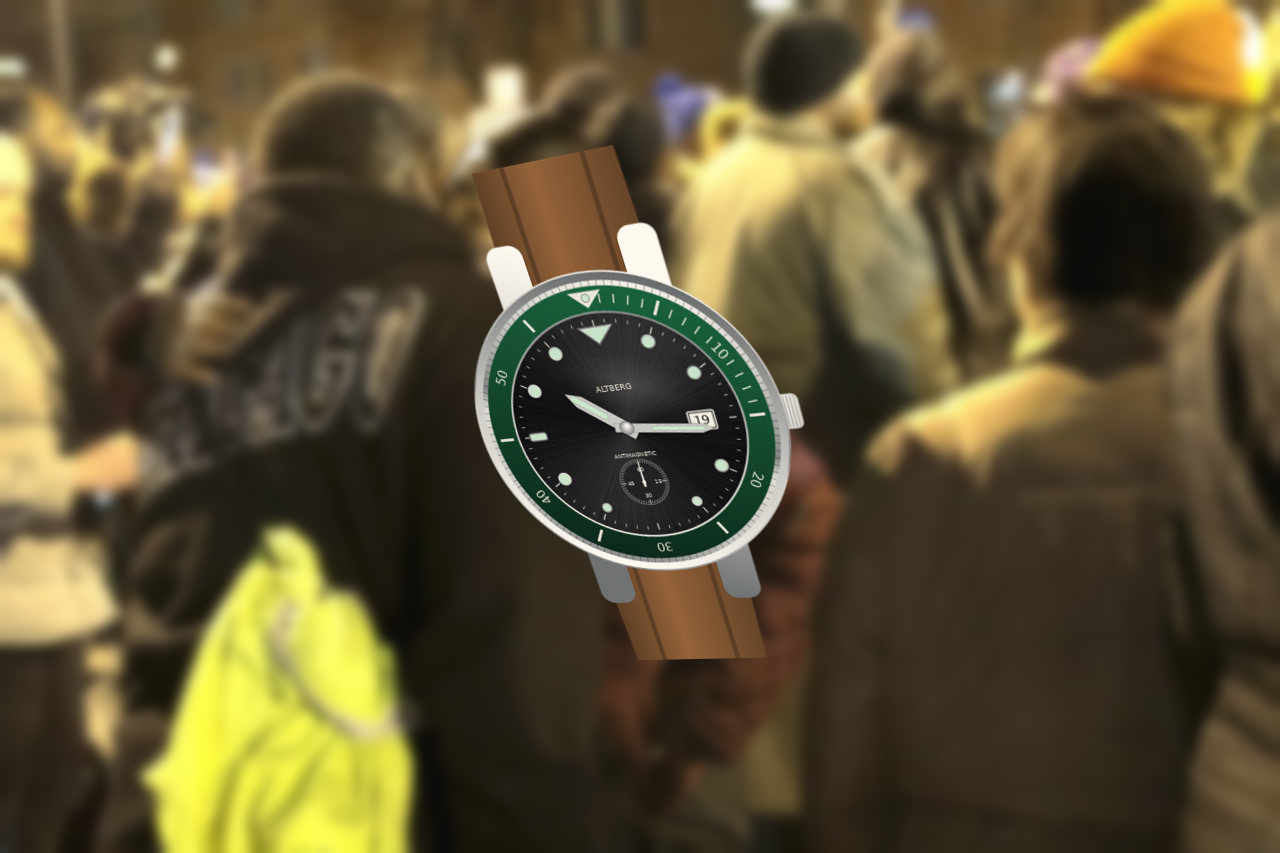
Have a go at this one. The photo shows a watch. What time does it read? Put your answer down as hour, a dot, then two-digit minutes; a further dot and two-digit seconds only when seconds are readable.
10.16
